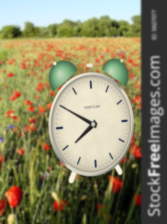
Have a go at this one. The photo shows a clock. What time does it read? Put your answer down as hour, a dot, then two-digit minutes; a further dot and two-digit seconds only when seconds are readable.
7.50
